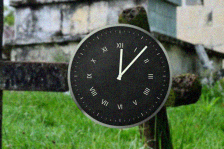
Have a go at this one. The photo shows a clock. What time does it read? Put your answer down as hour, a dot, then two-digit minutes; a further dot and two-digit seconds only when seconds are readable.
12.07
